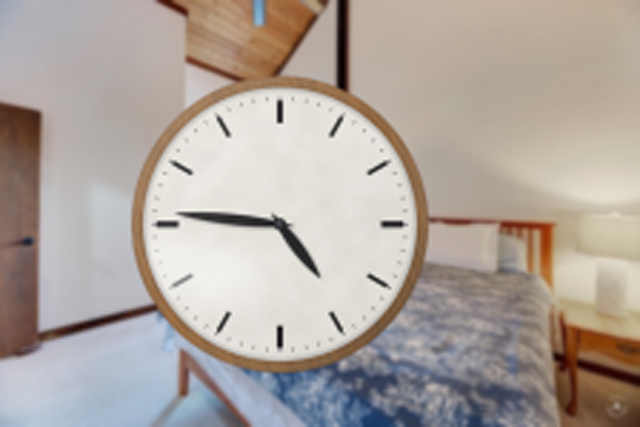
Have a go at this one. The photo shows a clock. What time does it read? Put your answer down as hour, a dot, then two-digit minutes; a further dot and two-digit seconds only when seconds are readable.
4.46
